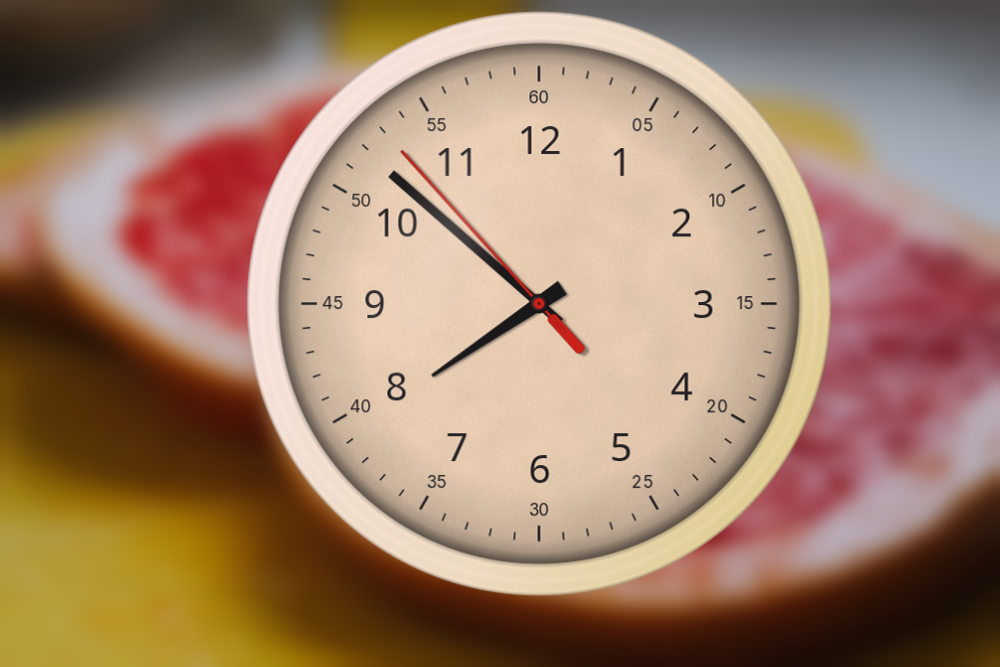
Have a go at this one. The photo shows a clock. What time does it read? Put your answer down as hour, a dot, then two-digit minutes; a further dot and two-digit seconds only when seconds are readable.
7.51.53
